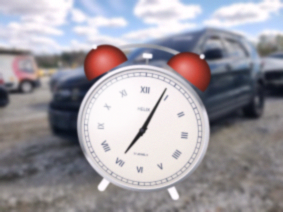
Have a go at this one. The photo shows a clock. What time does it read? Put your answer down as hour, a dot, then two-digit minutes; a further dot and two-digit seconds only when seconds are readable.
7.04
